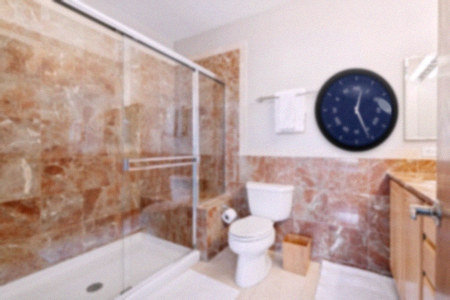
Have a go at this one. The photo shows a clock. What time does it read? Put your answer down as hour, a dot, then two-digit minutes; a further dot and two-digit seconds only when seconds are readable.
12.26
